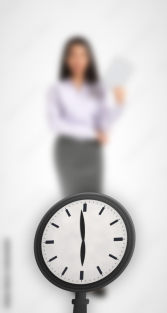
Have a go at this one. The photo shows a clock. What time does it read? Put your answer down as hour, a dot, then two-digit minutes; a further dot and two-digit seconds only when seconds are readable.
5.59
